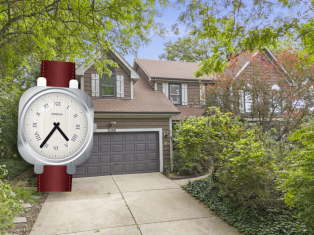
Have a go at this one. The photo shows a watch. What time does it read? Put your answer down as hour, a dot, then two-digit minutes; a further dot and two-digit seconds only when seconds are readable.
4.36
